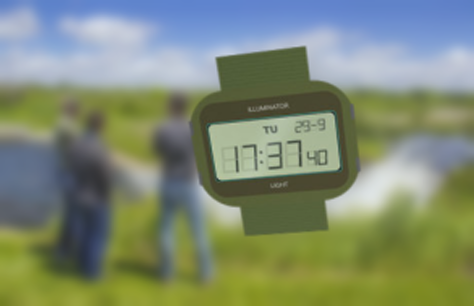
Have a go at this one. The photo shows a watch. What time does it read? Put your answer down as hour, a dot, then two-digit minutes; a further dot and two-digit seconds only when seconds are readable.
17.37.40
